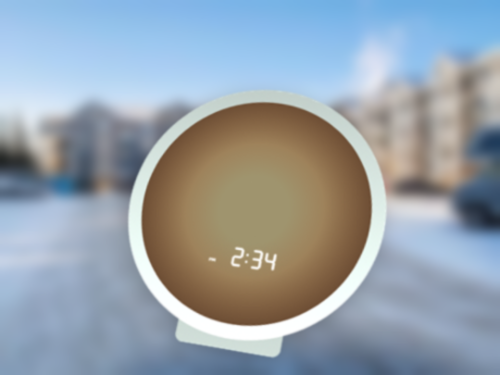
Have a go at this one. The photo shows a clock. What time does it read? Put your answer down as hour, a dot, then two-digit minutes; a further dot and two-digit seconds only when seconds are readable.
2.34
